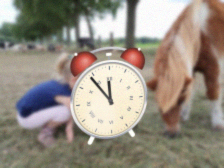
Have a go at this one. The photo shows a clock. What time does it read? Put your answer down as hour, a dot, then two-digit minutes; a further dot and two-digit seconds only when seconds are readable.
11.54
